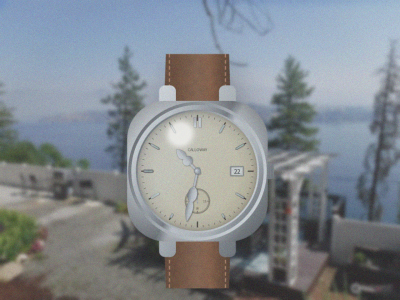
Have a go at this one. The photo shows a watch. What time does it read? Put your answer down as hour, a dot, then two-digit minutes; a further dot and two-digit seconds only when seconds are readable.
10.32
